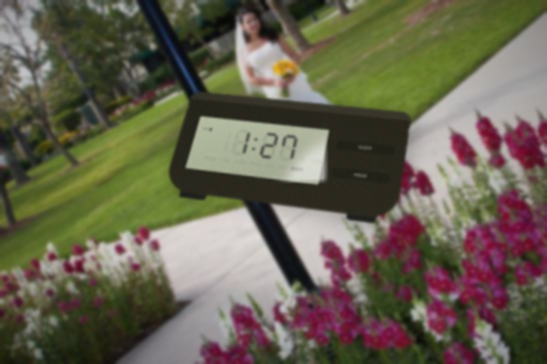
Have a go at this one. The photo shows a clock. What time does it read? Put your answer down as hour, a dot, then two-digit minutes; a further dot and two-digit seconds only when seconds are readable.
1.27
